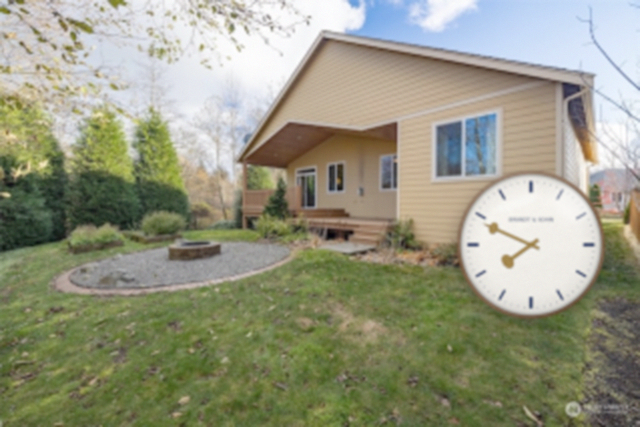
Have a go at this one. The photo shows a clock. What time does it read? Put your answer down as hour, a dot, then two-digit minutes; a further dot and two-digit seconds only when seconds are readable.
7.49
